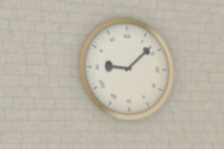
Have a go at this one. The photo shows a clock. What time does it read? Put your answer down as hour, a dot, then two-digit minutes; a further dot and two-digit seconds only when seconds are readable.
9.08
